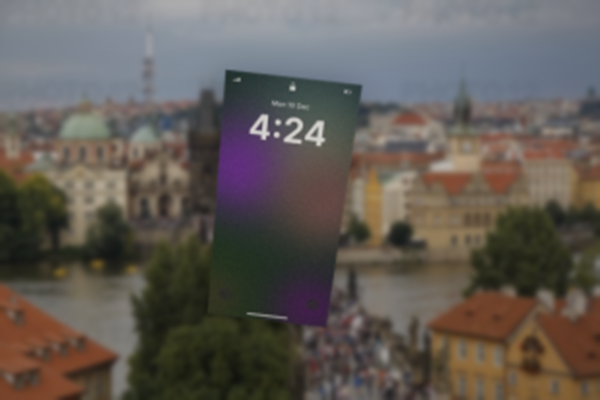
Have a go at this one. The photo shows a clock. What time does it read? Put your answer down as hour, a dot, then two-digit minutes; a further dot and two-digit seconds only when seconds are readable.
4.24
